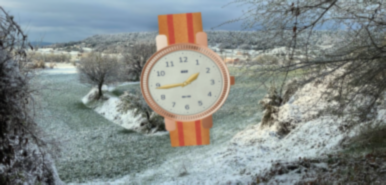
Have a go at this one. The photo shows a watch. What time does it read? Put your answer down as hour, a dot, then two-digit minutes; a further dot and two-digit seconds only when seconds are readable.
1.44
